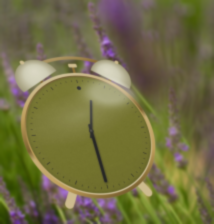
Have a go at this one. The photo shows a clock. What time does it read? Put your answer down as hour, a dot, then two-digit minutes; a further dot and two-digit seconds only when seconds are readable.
12.30
